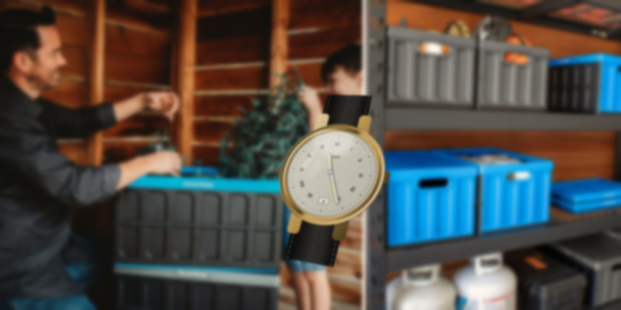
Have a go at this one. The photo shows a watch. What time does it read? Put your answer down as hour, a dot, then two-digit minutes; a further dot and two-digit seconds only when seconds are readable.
11.26
